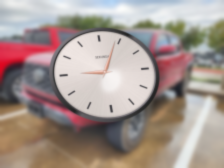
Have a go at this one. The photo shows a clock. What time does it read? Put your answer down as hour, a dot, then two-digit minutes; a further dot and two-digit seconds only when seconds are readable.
9.04
